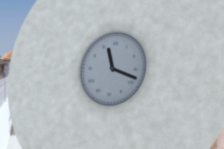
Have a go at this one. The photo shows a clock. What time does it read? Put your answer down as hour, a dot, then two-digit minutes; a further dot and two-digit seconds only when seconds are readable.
11.18
